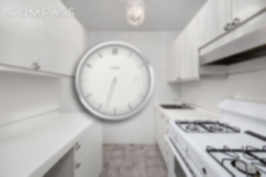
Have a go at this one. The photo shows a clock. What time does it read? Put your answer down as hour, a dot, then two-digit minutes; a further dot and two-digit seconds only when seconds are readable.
6.33
